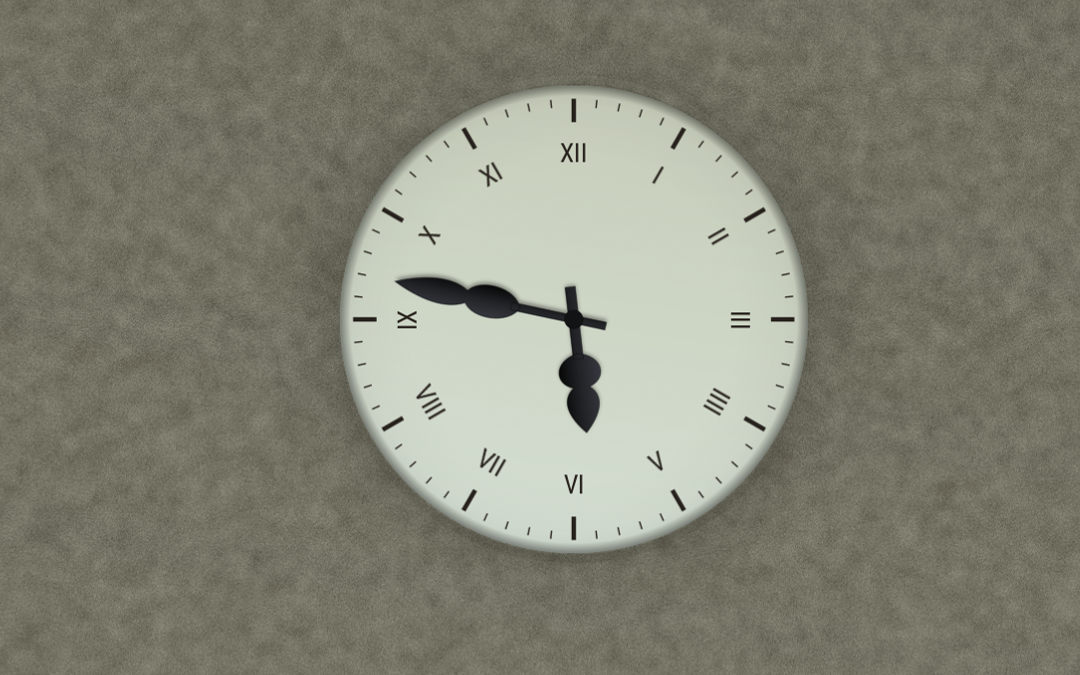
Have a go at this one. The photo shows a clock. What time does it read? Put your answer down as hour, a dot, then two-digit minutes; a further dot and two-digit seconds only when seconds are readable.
5.47
